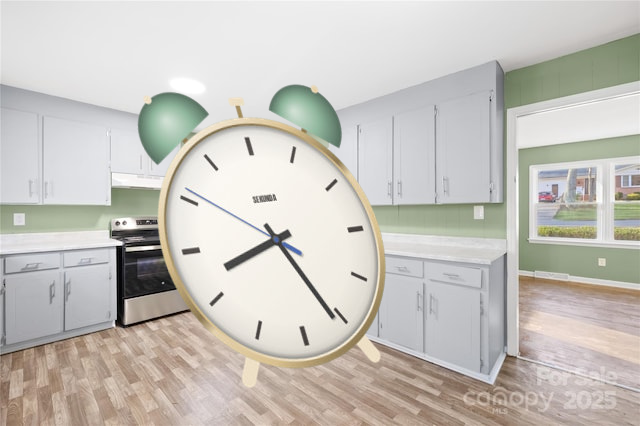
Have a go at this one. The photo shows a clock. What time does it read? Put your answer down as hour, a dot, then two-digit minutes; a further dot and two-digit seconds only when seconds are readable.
8.25.51
